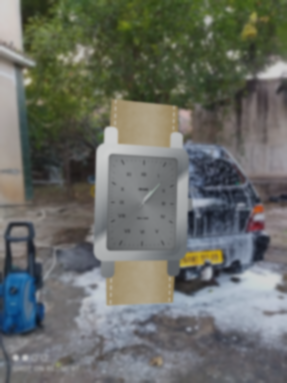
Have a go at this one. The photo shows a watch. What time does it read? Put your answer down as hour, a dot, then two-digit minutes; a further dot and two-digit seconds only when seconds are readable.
1.07
